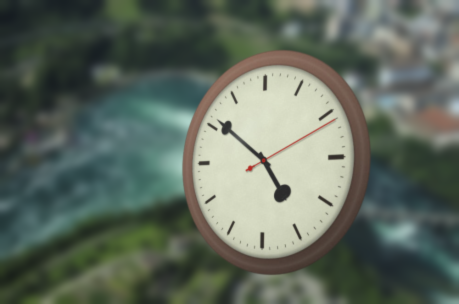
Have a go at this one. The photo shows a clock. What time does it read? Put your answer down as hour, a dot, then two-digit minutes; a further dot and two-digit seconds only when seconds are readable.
4.51.11
